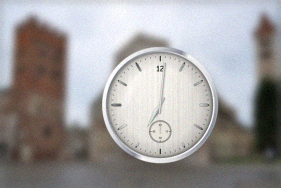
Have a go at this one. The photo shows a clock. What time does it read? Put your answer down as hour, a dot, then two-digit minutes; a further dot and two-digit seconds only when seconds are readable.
7.01
